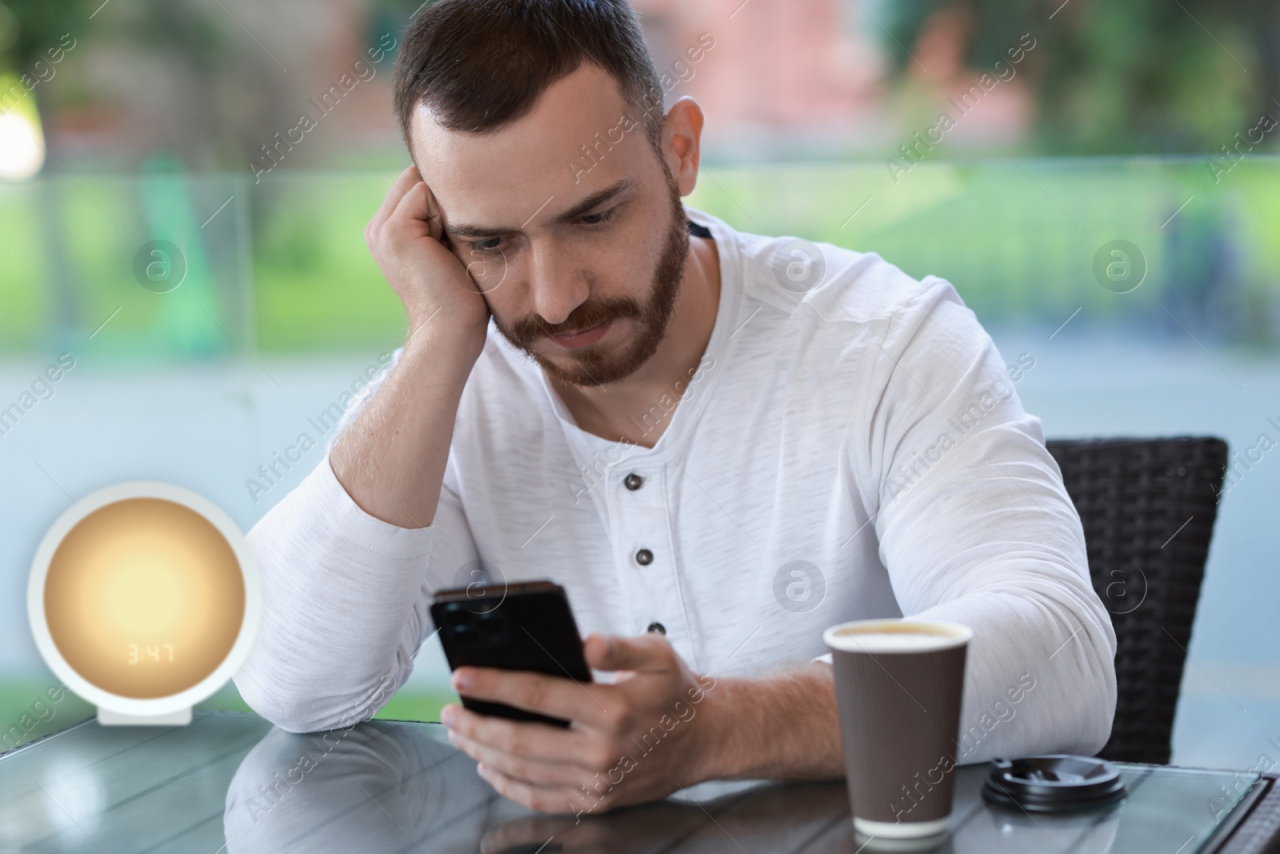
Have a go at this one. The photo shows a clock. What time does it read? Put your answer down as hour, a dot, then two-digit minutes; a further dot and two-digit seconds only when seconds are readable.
3.47
